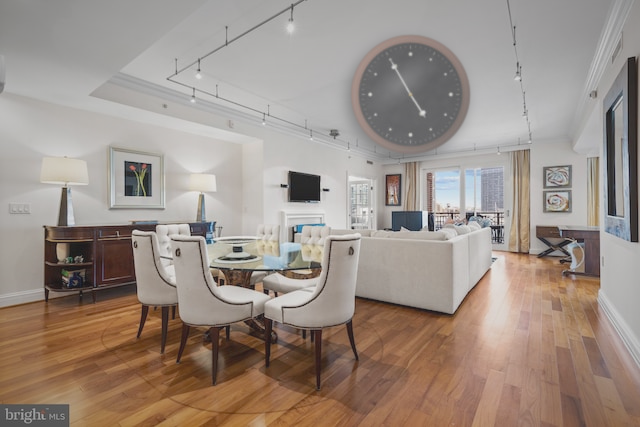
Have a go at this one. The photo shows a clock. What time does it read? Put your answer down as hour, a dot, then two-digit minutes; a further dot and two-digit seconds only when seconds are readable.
4.55
